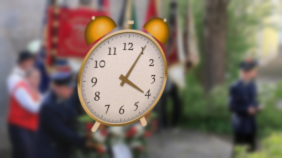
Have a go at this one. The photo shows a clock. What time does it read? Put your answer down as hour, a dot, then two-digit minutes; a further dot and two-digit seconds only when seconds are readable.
4.05
